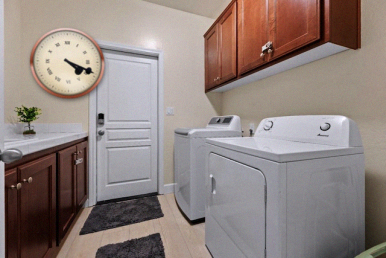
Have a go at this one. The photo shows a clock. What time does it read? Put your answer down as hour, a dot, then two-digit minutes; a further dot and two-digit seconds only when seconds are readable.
4.19
